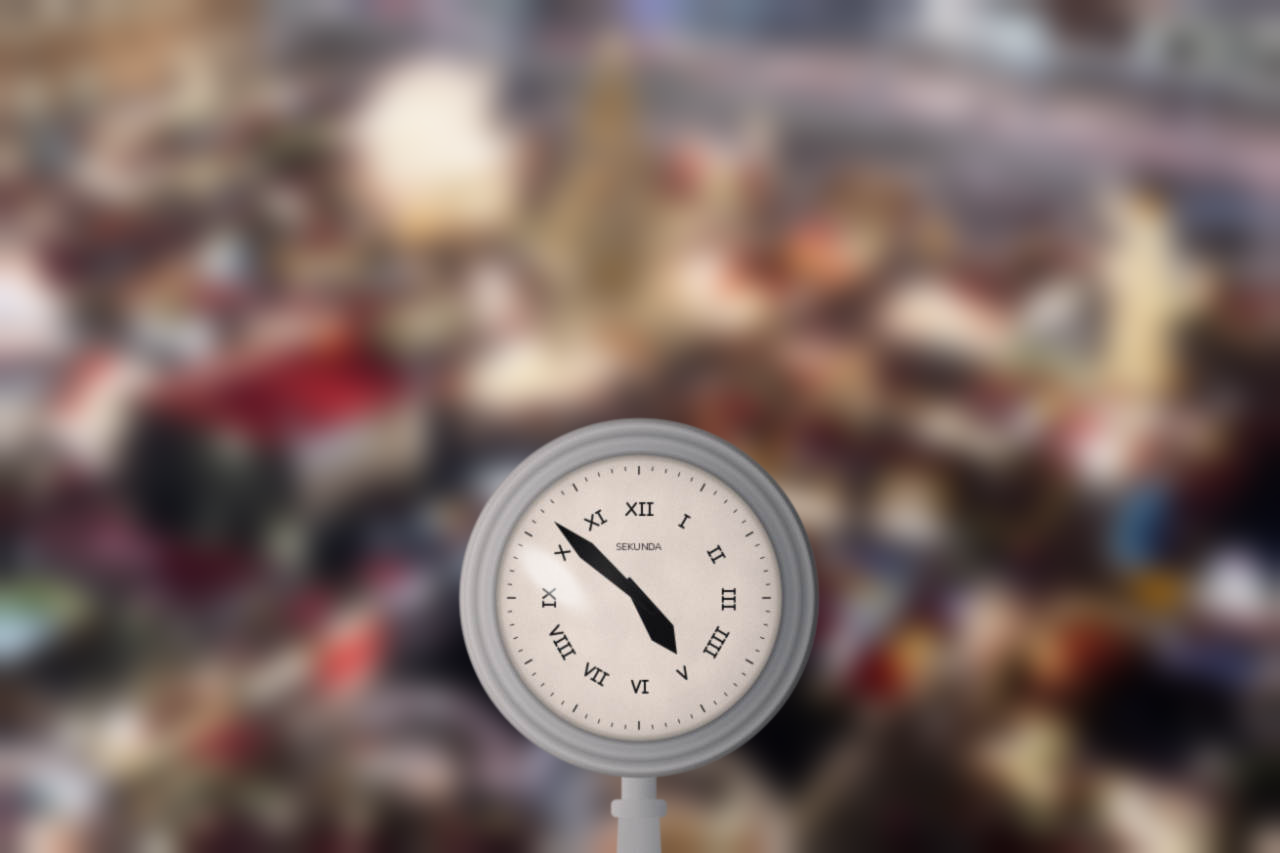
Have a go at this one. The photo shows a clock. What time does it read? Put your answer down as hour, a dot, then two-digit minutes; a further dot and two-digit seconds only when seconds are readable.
4.52
